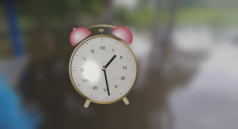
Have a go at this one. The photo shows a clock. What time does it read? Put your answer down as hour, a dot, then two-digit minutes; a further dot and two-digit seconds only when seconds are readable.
1.29
